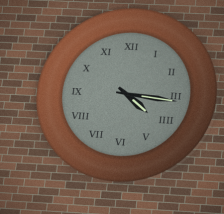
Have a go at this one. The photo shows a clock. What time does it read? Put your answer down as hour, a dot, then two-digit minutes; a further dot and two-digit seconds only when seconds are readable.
4.16
